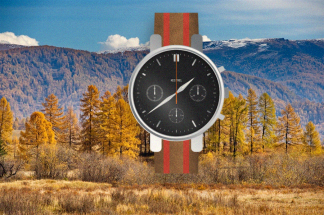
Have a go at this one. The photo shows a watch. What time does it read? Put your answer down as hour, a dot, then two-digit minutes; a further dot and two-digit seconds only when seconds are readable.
1.39
